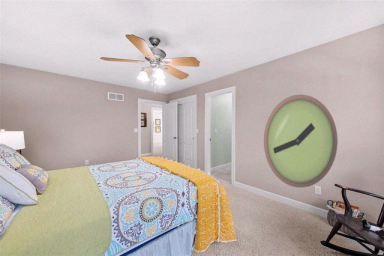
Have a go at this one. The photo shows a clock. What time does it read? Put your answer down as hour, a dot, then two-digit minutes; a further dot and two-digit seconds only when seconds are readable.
1.42
